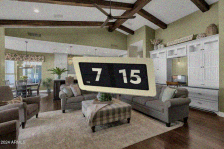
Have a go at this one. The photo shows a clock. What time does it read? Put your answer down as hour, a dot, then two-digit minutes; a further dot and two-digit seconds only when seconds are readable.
7.15
